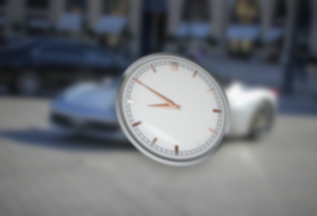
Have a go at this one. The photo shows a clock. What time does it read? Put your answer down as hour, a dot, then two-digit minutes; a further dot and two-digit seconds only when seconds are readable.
8.50
